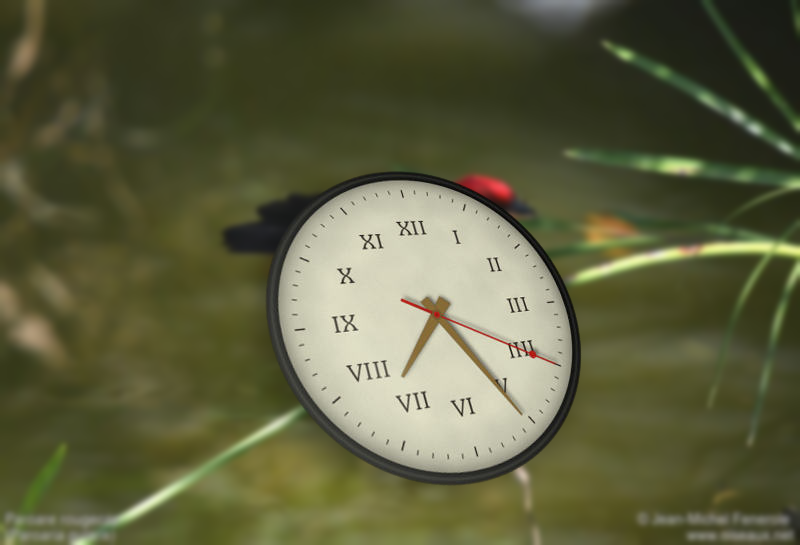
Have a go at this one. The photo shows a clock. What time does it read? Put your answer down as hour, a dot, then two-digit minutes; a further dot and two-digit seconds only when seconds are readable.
7.25.20
